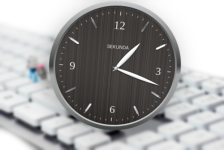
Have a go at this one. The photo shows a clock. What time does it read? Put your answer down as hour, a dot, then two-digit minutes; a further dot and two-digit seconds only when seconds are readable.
1.18
